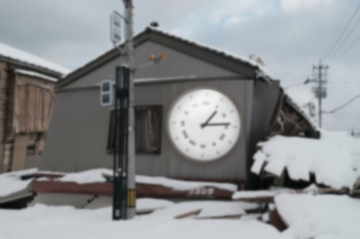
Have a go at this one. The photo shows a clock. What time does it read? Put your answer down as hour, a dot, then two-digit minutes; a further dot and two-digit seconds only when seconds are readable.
1.14
